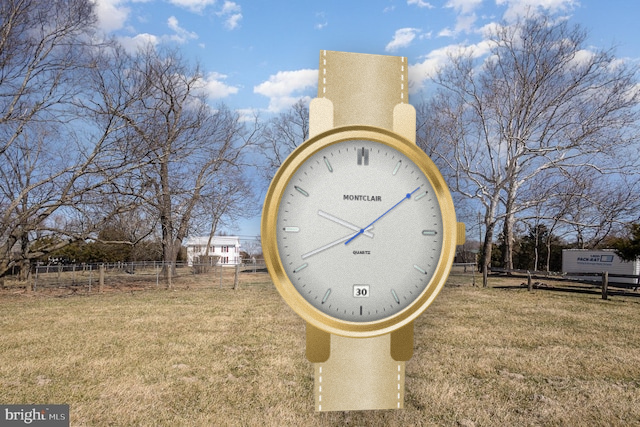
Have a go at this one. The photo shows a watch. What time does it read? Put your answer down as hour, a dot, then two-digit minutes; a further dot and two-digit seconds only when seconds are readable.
9.41.09
